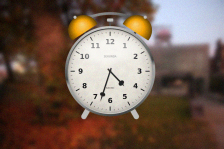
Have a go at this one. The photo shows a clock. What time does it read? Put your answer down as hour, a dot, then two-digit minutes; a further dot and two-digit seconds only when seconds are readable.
4.33
